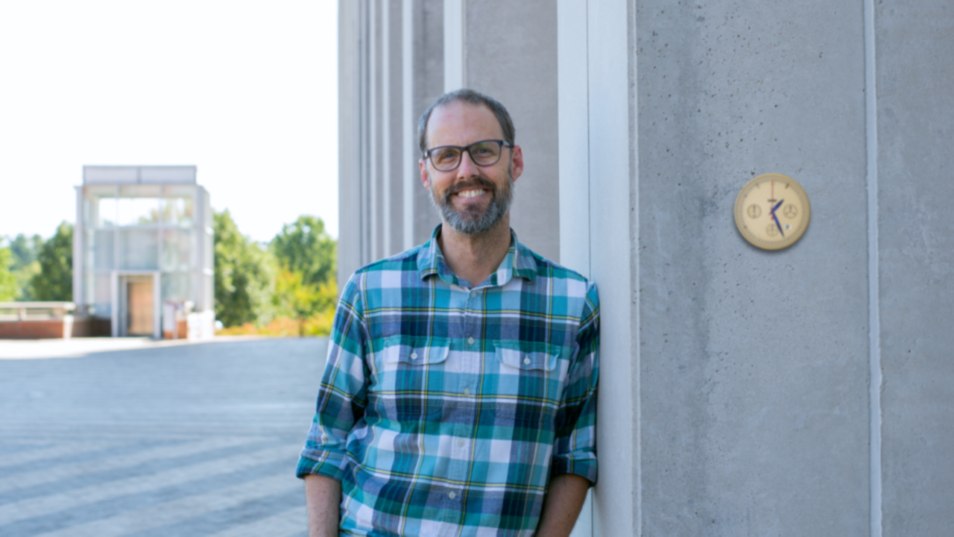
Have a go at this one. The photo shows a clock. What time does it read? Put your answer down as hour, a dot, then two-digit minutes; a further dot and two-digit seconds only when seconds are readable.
1.26
